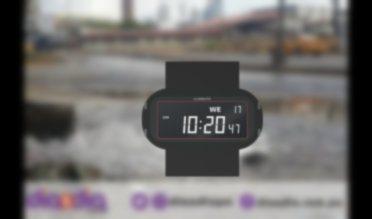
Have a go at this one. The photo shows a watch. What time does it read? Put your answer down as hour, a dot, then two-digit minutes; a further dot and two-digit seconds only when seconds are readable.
10.20
